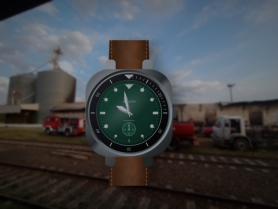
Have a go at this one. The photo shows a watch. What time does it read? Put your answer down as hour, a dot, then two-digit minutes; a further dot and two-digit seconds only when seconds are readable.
9.58
